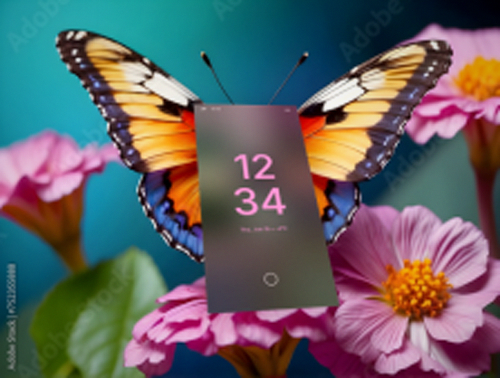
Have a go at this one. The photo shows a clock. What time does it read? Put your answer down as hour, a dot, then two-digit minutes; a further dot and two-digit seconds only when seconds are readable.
12.34
